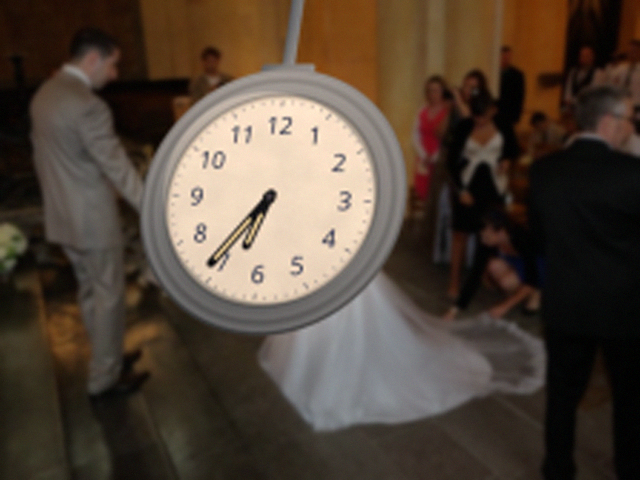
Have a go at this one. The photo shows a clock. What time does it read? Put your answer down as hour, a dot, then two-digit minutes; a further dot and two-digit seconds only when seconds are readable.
6.36
